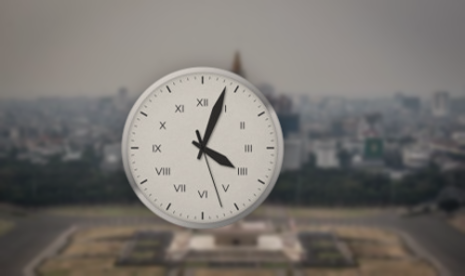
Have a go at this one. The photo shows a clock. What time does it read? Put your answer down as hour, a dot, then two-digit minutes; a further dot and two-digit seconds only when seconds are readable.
4.03.27
